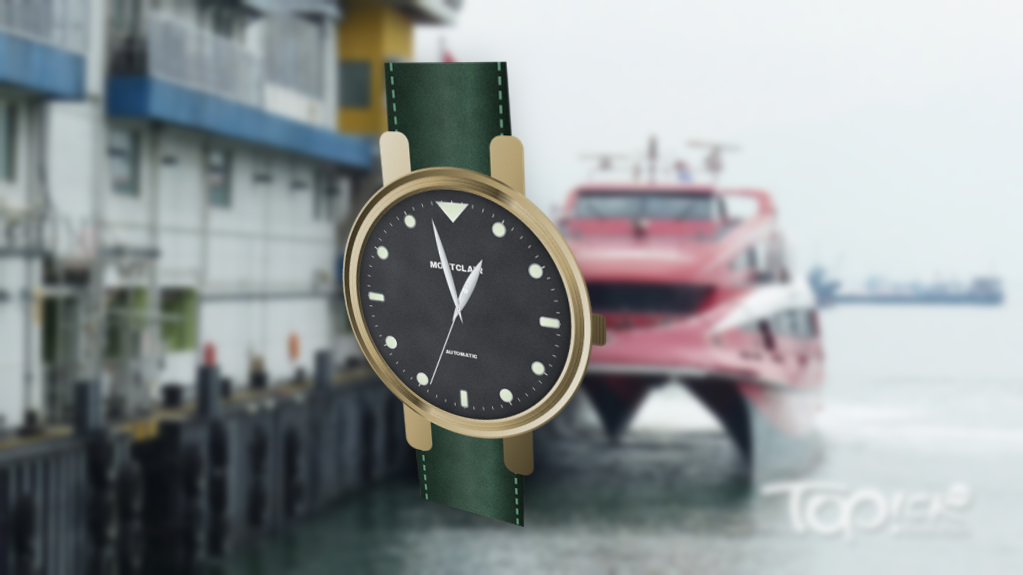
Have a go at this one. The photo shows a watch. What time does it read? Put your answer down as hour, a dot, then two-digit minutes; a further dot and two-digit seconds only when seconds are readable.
12.57.34
